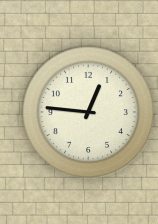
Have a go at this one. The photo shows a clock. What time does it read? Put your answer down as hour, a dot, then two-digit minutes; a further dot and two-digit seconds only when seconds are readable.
12.46
